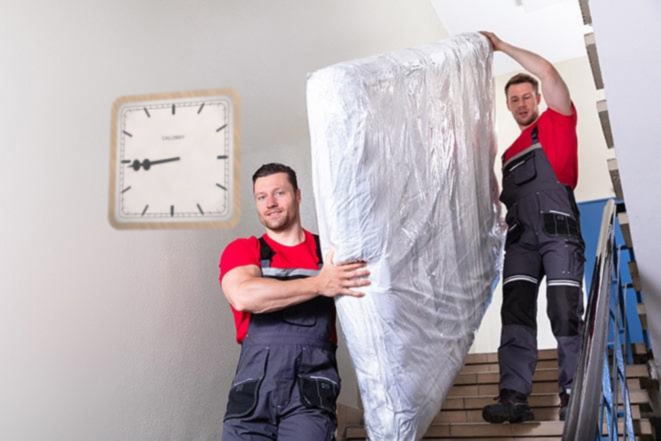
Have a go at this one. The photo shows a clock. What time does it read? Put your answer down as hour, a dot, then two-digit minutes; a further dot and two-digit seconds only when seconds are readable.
8.44
